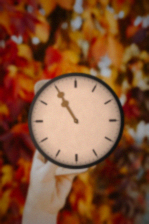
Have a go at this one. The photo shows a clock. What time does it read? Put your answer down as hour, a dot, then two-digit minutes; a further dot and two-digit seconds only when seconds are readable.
10.55
